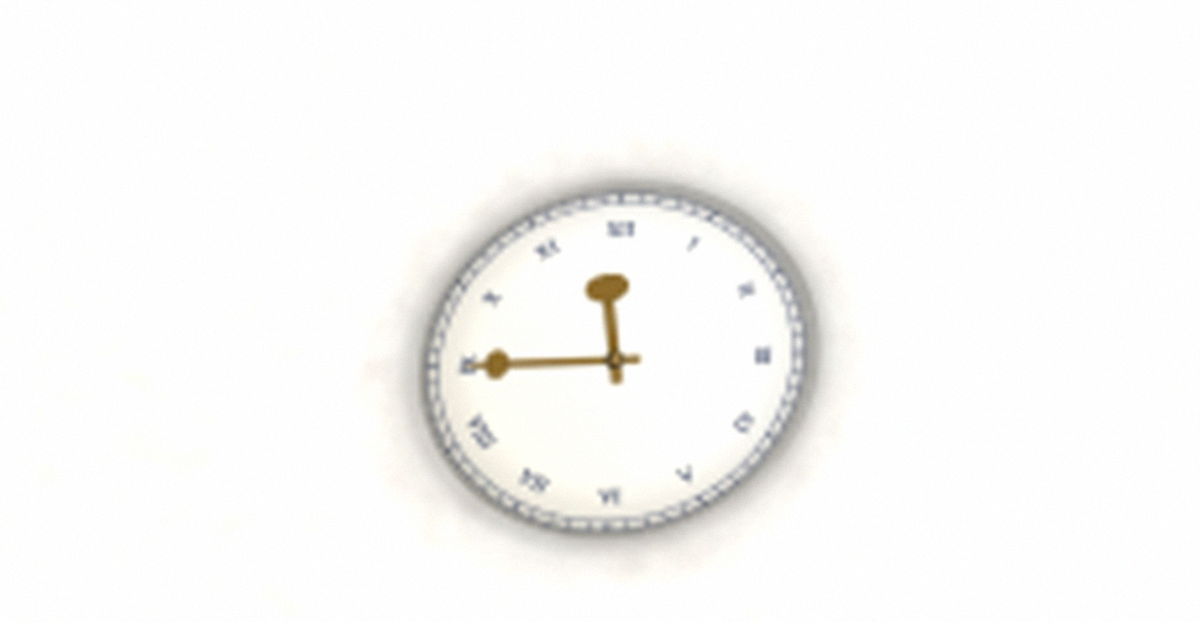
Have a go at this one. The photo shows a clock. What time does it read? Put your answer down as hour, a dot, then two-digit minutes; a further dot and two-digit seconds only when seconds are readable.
11.45
